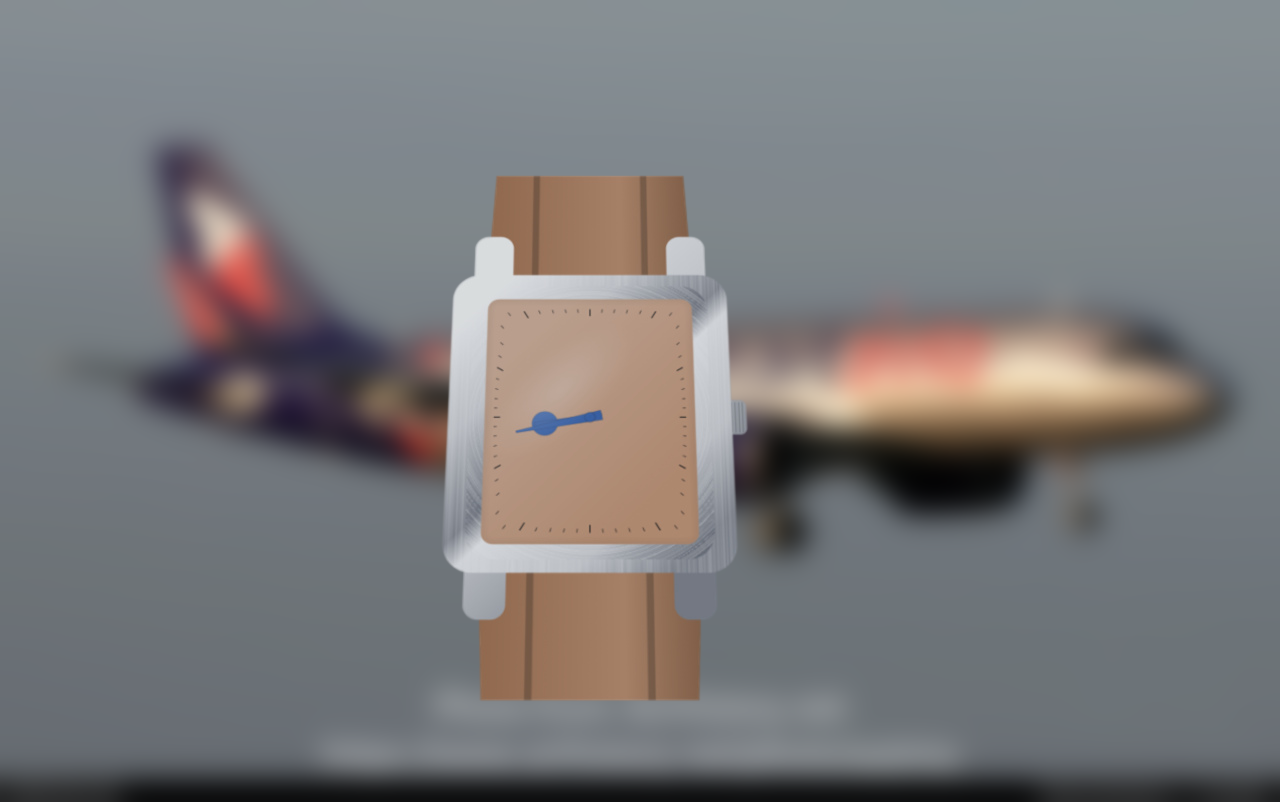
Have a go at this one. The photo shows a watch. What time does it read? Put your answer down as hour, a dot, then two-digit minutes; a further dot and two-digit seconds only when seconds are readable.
8.43
